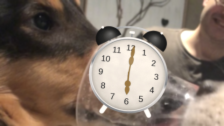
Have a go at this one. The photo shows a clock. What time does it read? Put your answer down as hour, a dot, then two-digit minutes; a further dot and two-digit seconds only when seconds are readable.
6.01
